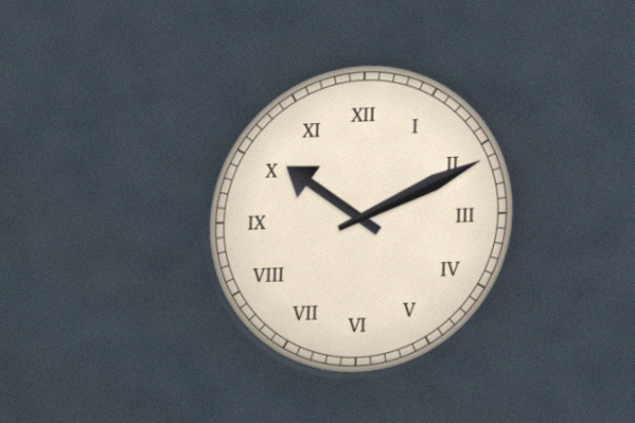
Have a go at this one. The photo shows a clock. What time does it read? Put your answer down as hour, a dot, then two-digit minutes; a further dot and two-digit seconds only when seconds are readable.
10.11
